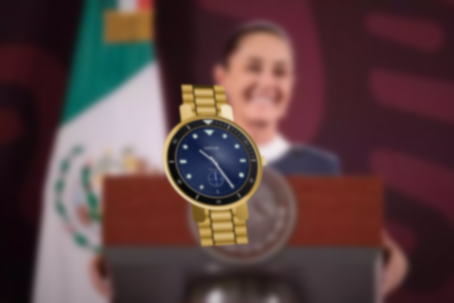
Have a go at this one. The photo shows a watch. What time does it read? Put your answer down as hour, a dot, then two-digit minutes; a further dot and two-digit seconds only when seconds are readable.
10.25
